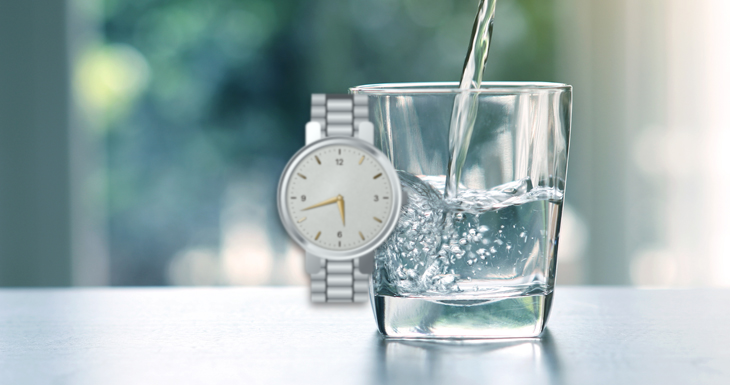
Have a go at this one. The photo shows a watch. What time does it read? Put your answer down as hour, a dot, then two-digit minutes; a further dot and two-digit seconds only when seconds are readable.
5.42
